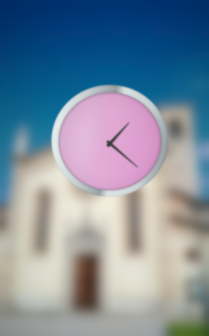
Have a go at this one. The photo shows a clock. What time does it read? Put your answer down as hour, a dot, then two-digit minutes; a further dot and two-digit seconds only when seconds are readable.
1.22
